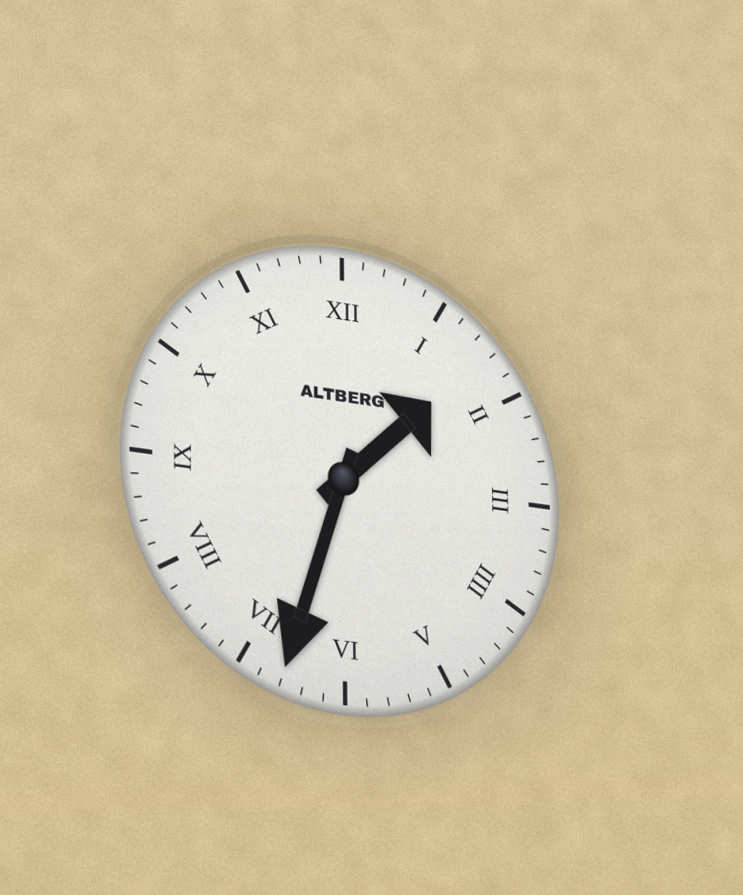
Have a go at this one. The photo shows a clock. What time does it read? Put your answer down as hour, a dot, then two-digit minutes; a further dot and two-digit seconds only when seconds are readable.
1.33
